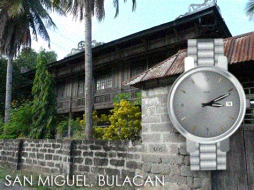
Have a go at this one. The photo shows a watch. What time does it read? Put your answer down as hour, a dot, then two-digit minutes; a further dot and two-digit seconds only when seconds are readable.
3.11
